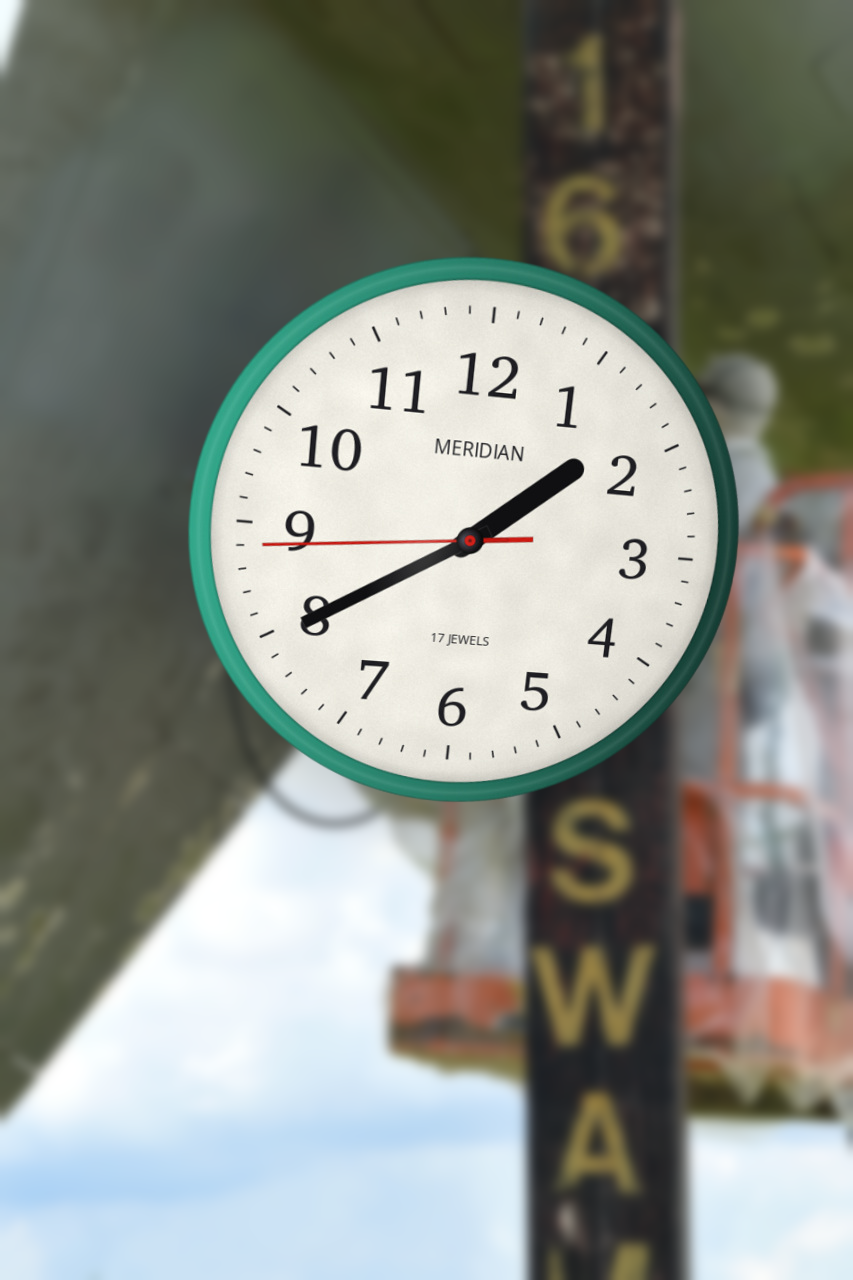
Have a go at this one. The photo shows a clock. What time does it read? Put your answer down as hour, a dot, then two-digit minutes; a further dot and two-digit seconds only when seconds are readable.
1.39.44
